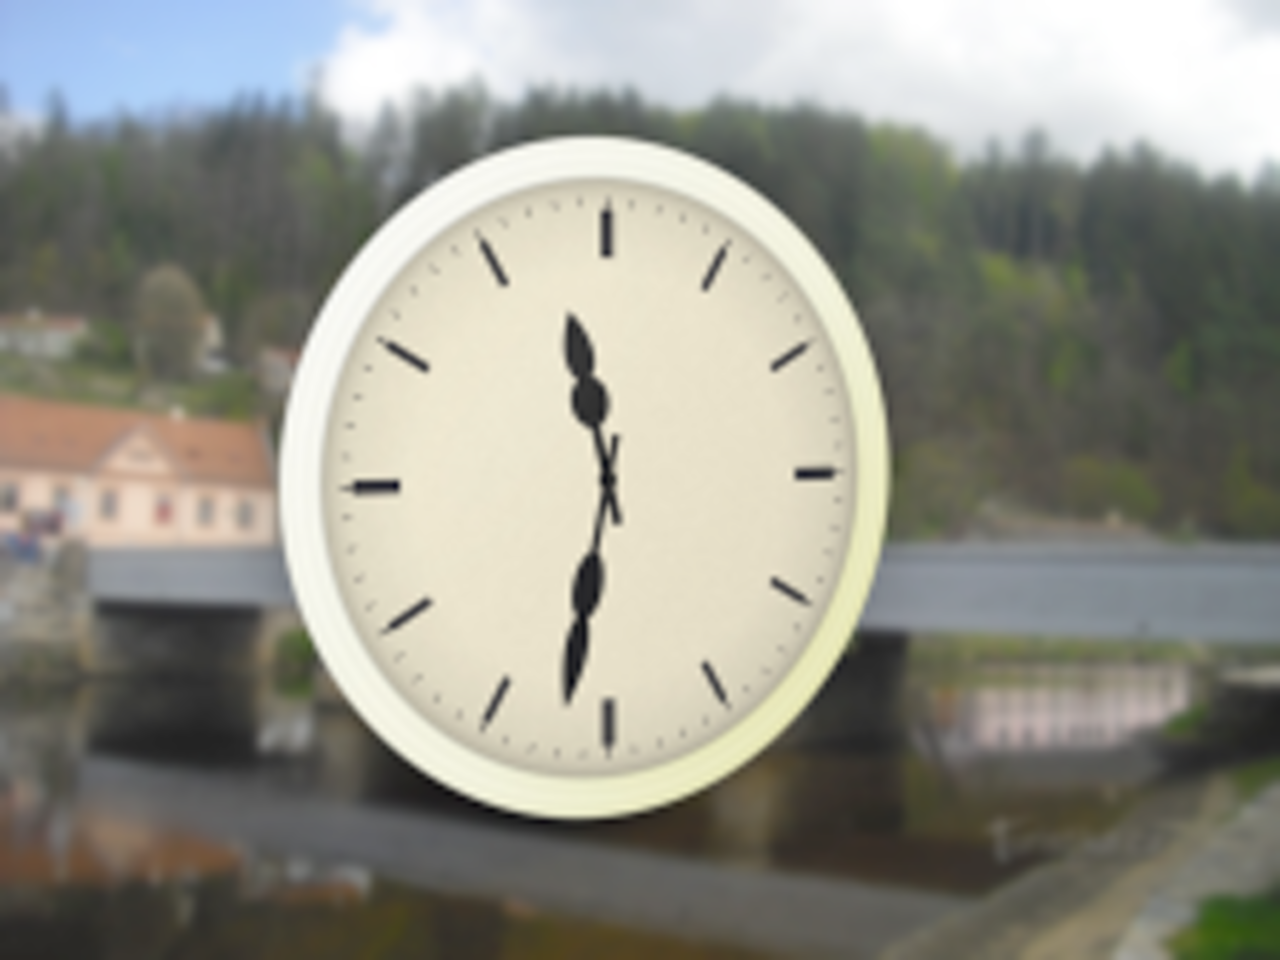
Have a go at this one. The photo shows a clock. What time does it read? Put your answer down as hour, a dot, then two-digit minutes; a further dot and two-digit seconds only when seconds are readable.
11.32
